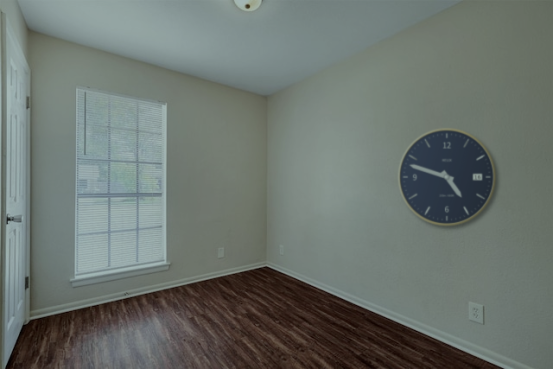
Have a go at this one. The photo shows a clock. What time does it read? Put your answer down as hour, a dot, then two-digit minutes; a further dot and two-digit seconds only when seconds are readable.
4.48
